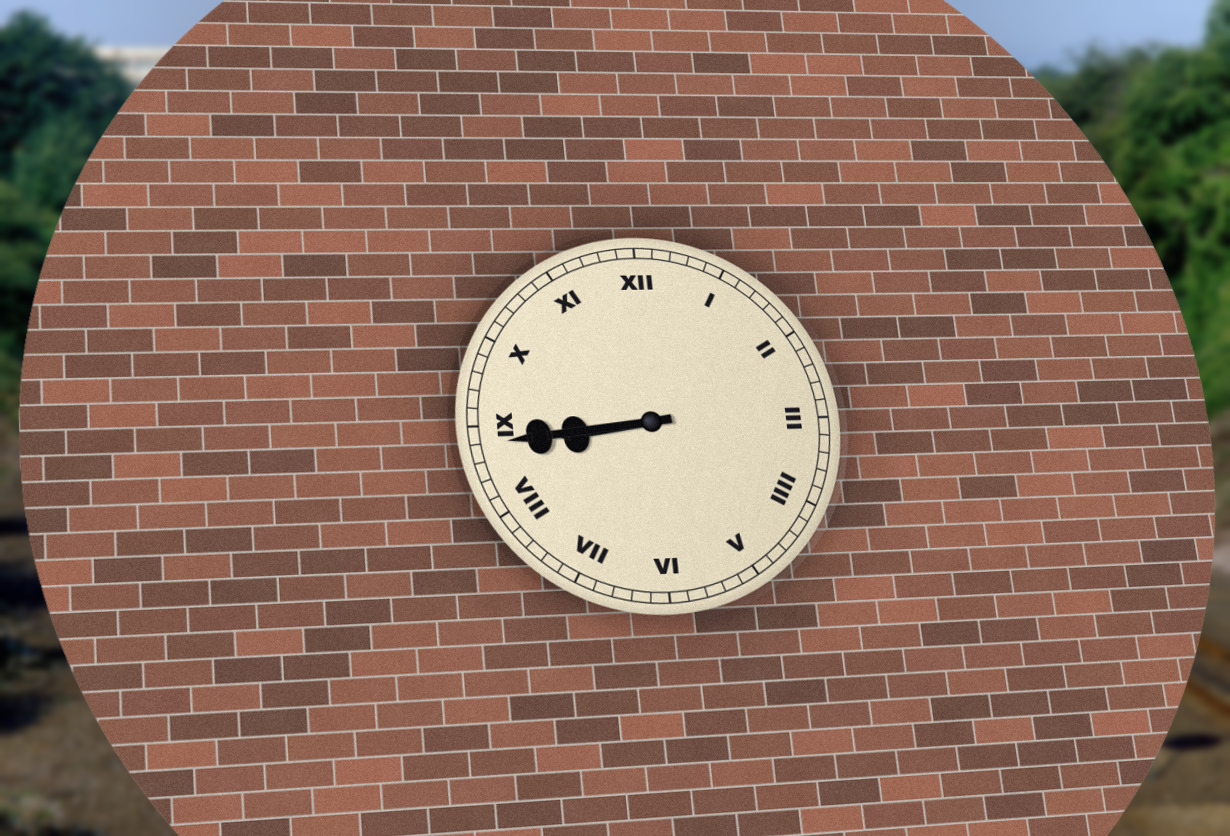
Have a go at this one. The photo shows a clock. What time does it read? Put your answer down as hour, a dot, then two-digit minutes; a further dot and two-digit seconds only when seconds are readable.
8.44
